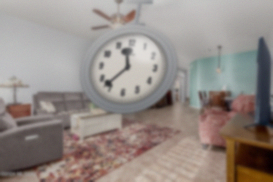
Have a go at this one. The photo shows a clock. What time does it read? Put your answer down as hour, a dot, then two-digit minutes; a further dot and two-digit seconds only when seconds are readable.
11.37
